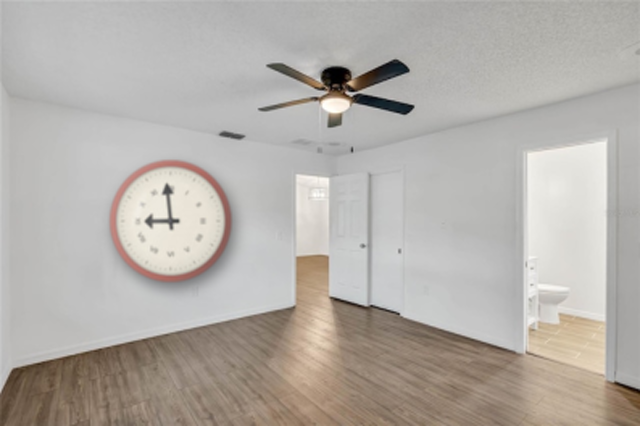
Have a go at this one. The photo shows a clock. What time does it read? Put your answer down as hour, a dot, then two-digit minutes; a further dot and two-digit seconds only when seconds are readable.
8.59
